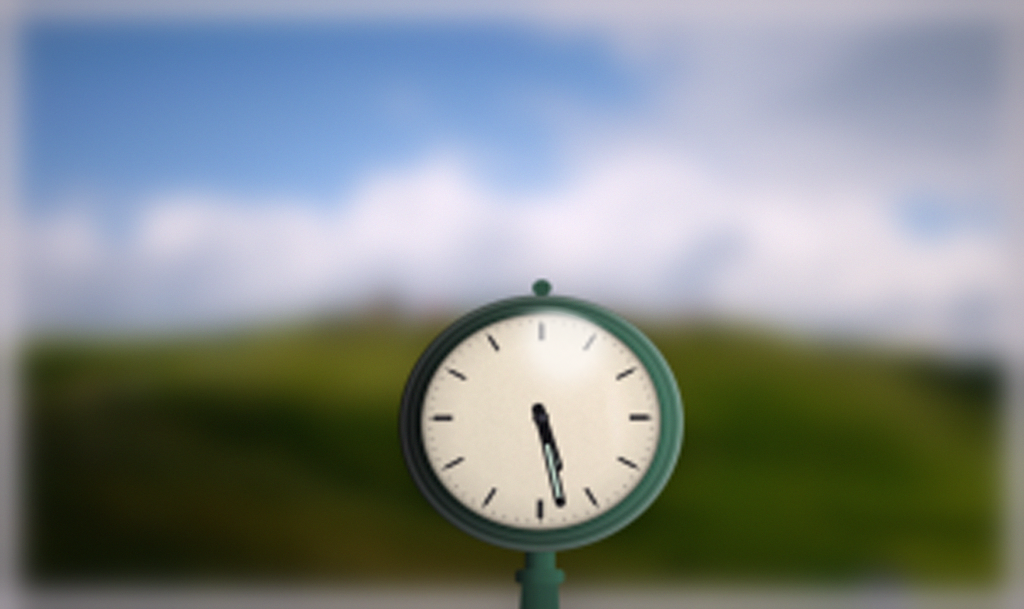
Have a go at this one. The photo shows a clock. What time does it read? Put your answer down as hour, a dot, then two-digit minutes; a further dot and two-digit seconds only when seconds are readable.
5.28
